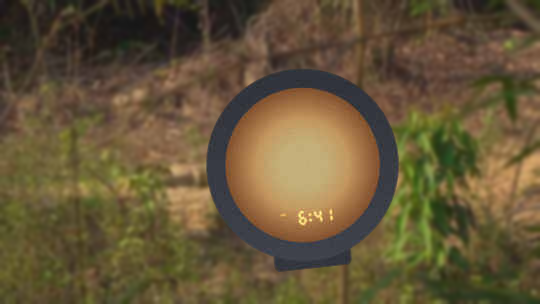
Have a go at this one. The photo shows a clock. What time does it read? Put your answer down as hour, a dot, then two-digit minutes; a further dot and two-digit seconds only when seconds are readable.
6.41
